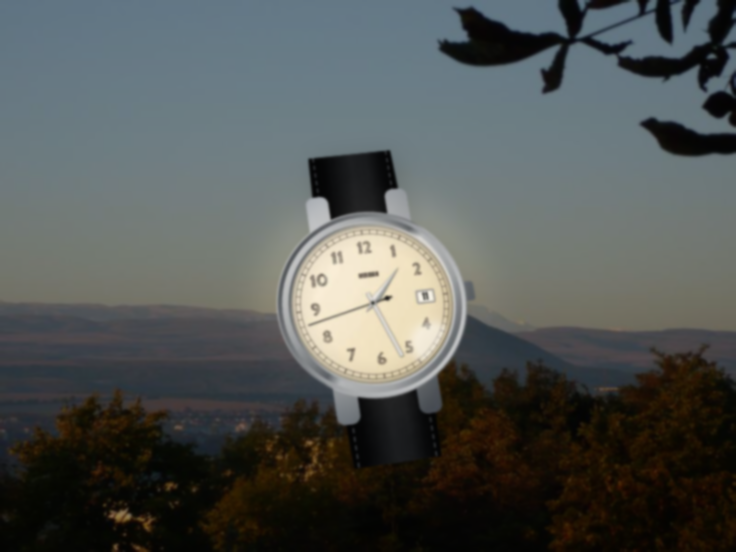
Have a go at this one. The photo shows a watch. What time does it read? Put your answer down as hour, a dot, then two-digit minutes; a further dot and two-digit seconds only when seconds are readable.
1.26.43
